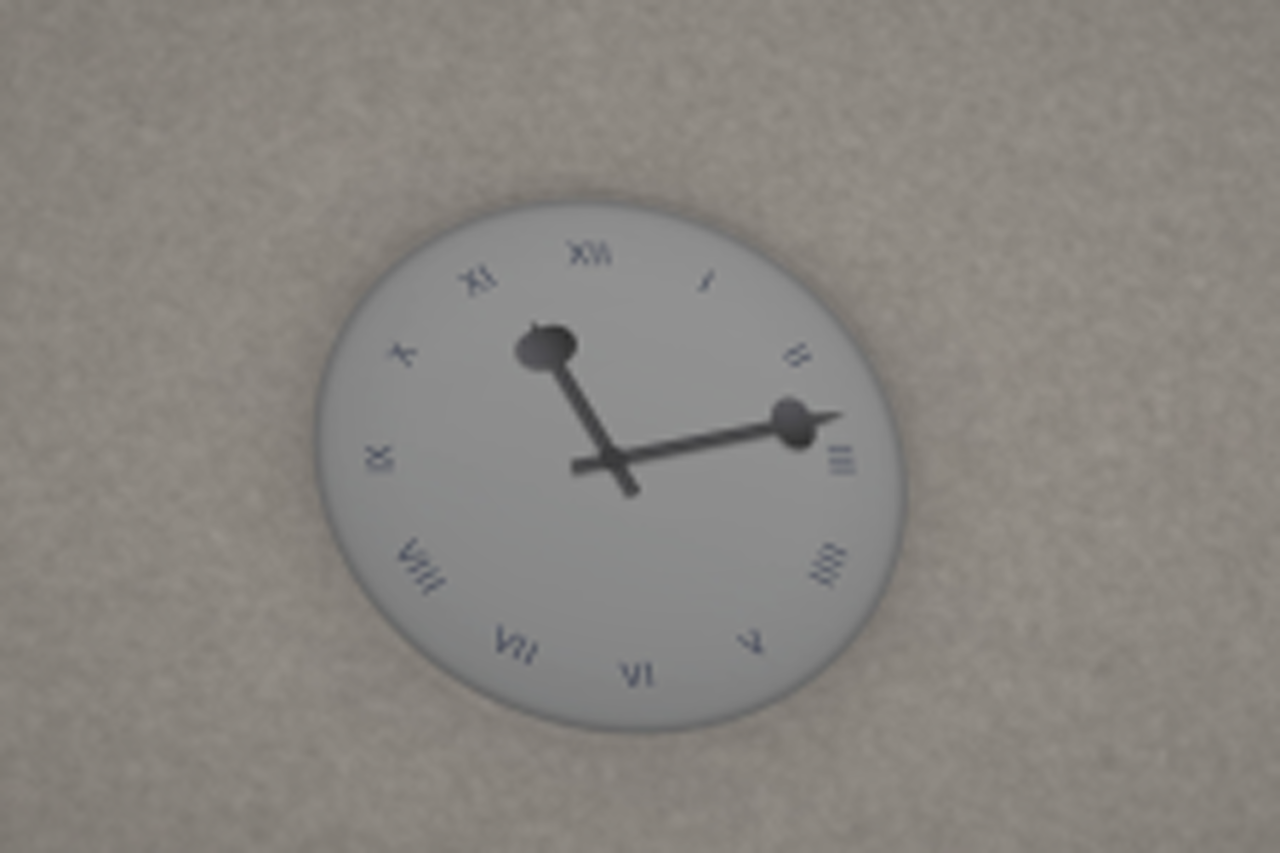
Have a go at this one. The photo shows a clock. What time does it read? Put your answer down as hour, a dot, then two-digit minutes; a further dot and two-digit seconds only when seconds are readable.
11.13
